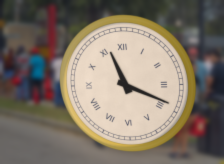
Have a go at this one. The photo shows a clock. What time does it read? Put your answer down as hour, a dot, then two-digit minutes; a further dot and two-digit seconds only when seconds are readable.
11.19
